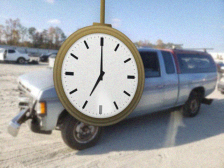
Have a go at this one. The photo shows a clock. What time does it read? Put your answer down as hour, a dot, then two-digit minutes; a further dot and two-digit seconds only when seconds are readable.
7.00
